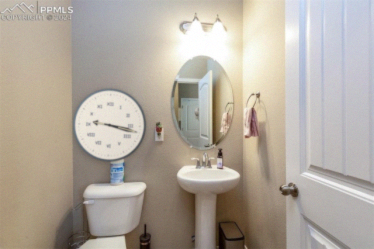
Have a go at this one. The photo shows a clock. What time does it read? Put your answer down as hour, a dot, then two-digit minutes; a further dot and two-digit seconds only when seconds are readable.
9.17
